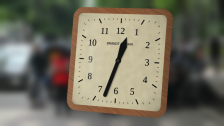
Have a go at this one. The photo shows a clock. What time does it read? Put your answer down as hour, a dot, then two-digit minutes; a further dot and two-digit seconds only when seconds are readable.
12.33
